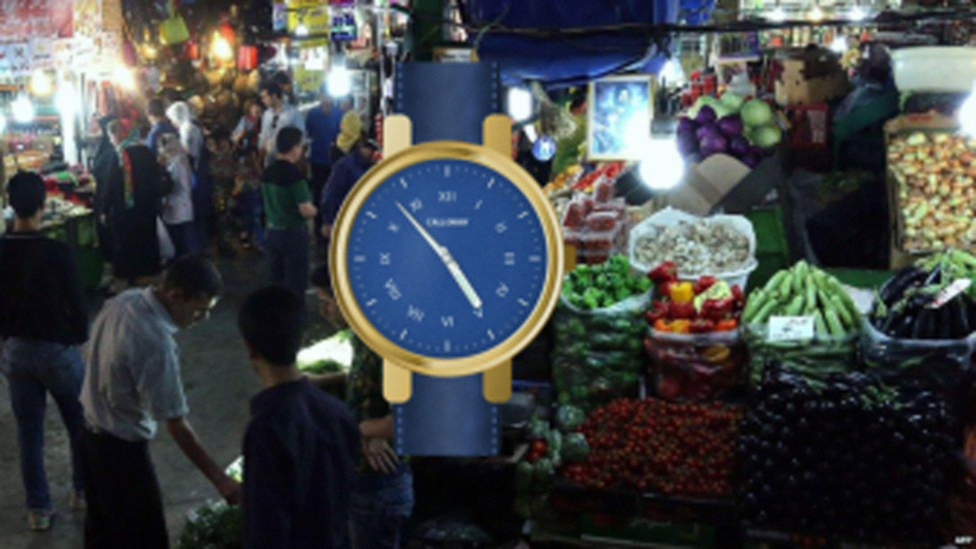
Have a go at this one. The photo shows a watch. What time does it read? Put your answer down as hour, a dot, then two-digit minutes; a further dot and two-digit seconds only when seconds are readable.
4.53
